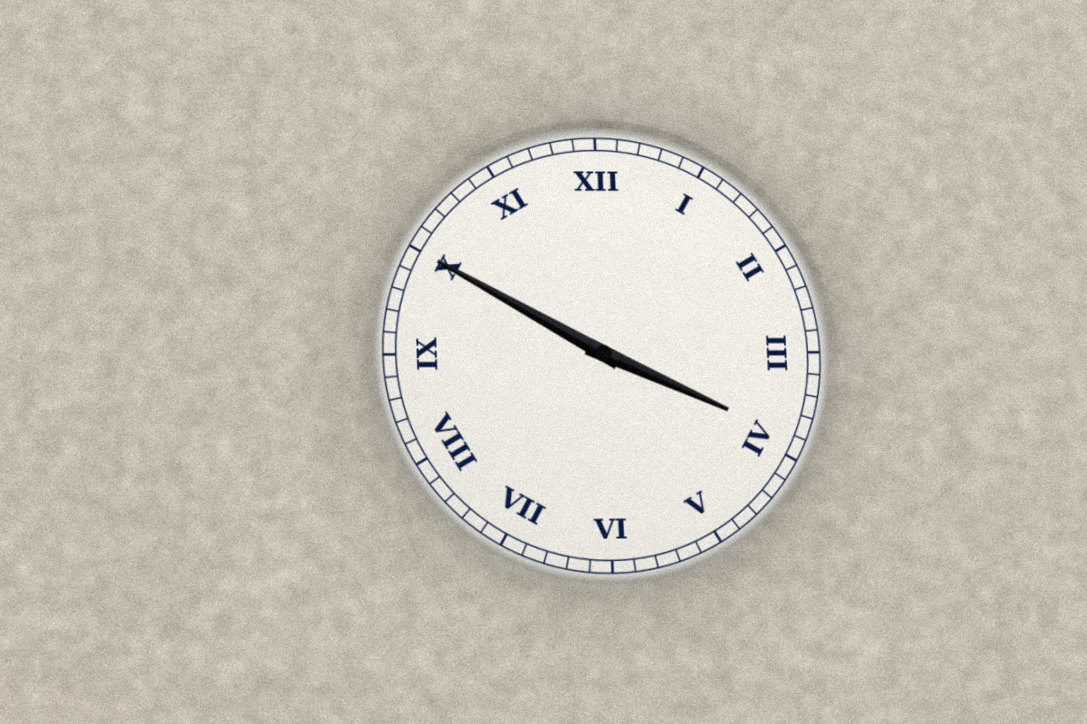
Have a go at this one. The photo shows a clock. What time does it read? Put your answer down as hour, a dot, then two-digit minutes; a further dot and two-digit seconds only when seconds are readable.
3.50
